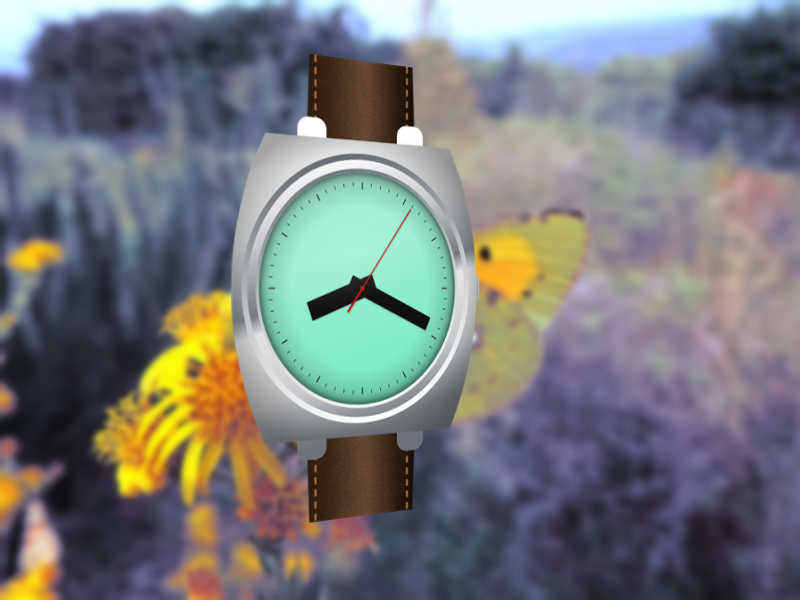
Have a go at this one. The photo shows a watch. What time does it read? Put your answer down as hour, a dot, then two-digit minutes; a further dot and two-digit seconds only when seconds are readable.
8.19.06
